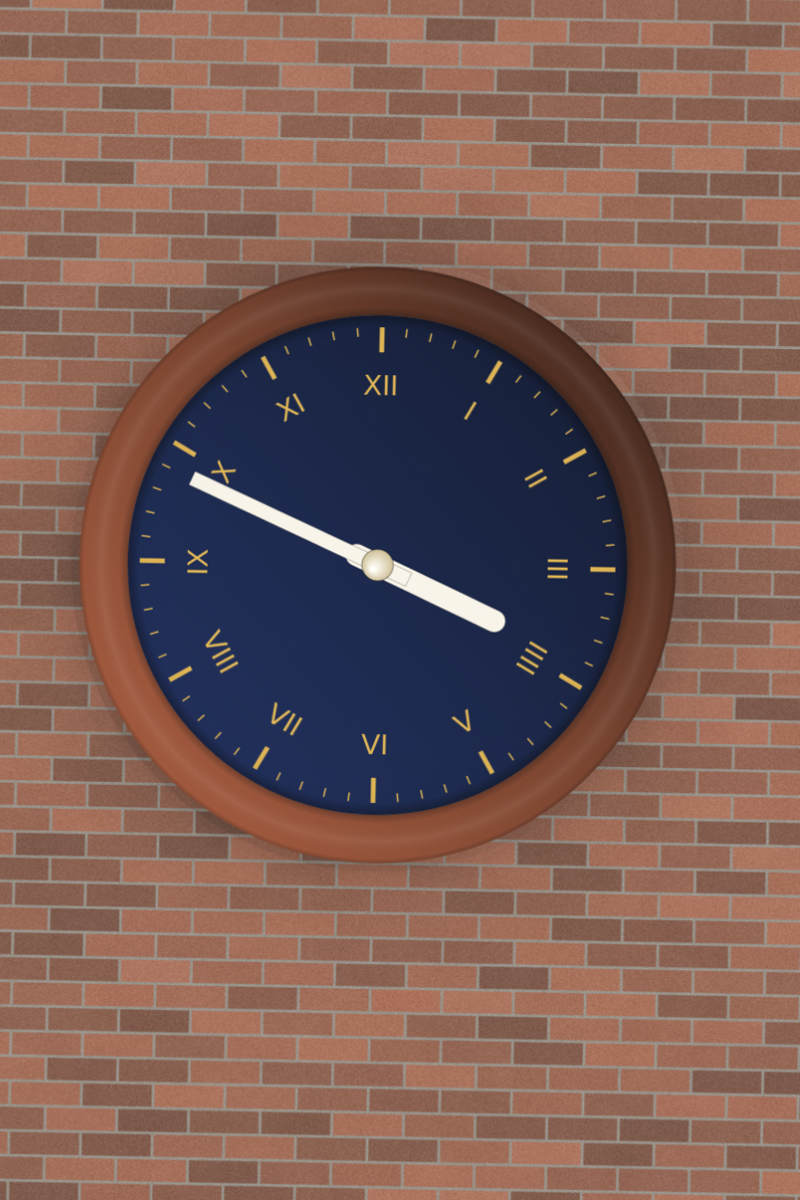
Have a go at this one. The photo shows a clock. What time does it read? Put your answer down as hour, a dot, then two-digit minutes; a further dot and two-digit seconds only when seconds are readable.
3.49
